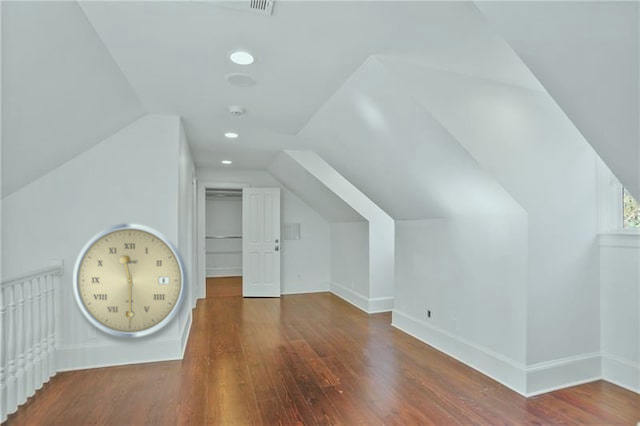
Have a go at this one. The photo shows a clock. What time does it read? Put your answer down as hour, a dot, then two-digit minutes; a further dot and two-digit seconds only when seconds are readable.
11.30
